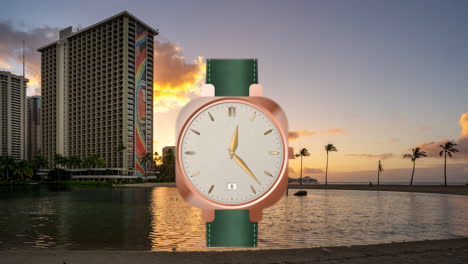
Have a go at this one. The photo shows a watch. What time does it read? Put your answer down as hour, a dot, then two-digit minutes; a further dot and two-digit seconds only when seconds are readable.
12.23
